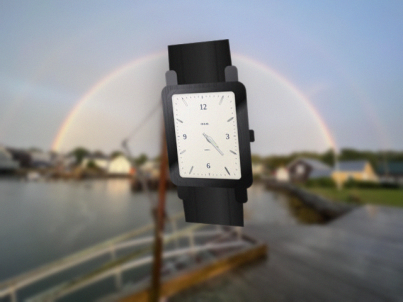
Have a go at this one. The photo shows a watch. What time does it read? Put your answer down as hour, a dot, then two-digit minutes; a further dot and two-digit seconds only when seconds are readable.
4.23
